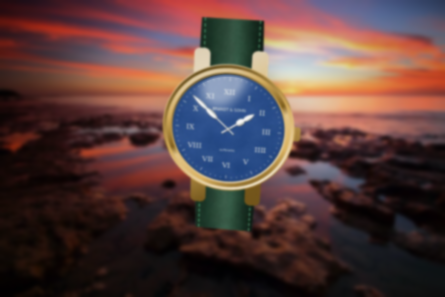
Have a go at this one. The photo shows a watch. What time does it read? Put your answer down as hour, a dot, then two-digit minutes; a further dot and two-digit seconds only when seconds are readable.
1.52
